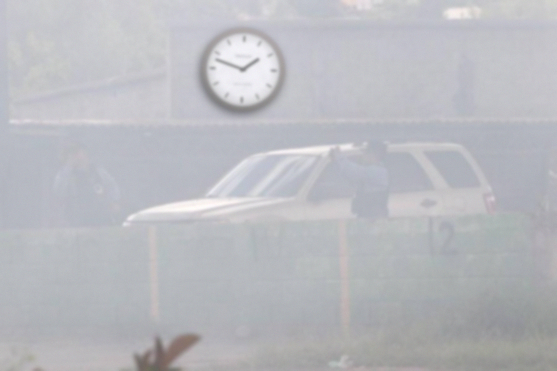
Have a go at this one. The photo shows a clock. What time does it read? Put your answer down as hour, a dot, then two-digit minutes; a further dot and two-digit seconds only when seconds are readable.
1.48
